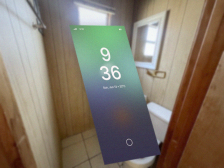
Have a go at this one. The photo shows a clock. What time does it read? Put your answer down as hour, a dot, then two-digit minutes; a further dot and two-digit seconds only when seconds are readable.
9.36
